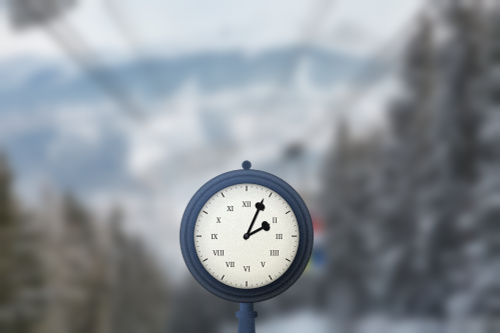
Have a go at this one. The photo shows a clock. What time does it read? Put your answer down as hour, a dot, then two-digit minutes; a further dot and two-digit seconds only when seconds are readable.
2.04
